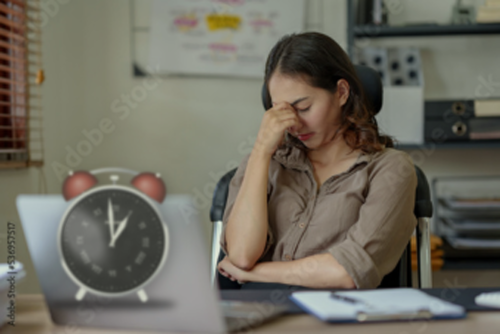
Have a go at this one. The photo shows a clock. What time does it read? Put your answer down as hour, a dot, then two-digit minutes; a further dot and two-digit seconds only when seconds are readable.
12.59
